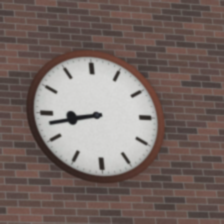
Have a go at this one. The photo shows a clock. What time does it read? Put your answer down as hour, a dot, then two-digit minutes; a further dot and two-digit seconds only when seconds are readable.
8.43
